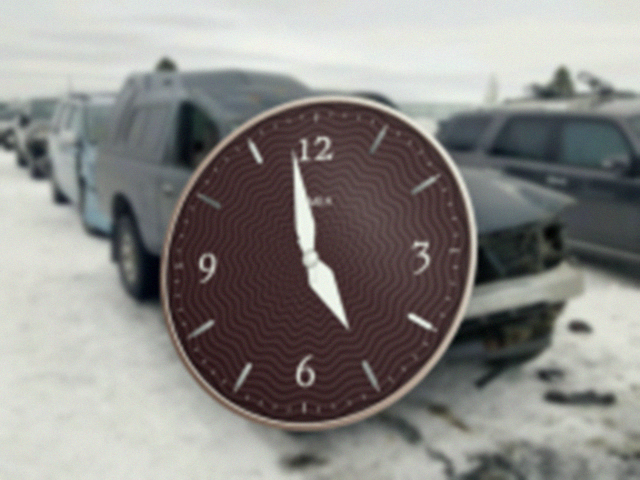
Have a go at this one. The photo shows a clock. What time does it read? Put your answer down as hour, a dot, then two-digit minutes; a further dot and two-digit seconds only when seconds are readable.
4.58
